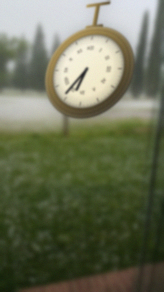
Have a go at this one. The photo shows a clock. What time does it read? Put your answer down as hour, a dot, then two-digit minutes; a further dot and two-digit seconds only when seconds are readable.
6.36
